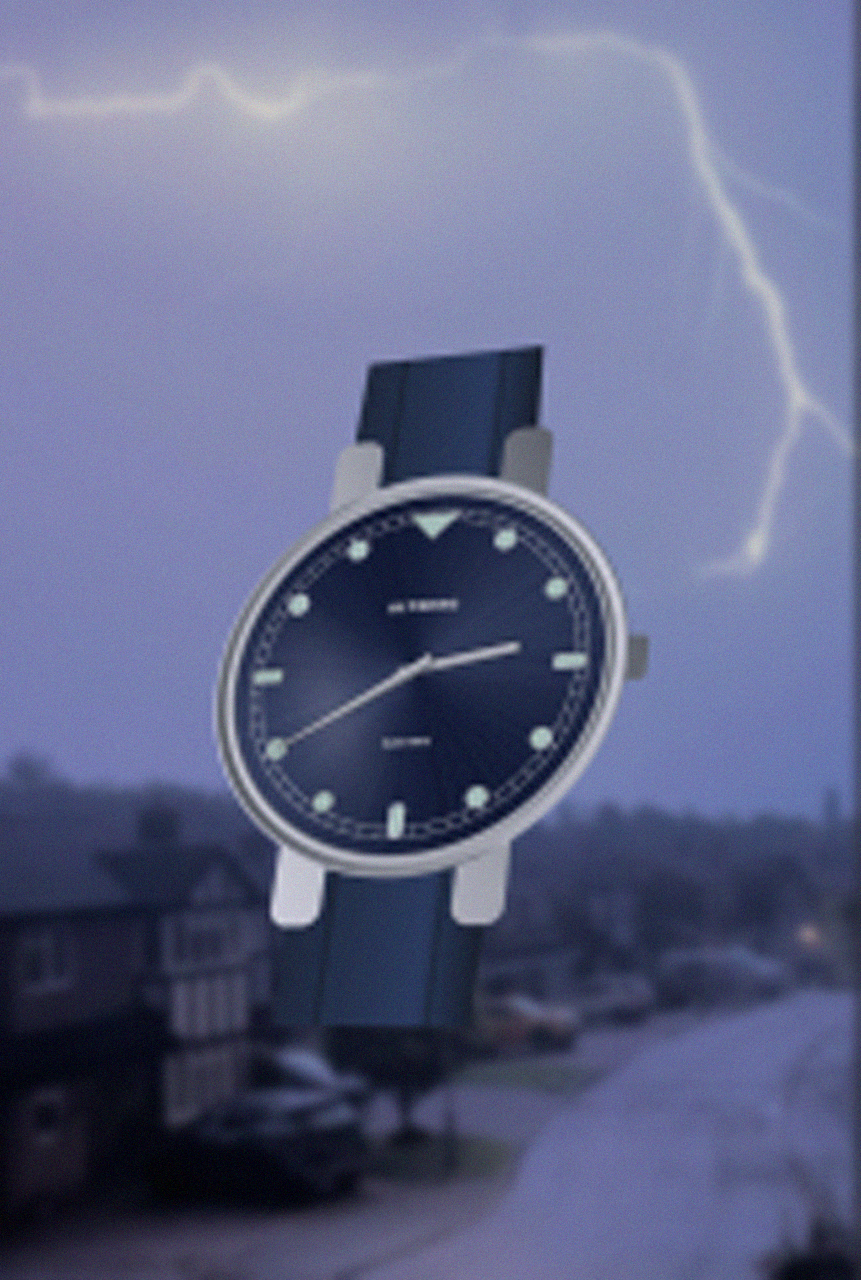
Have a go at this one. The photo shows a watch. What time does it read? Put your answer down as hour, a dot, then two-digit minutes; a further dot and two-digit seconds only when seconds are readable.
2.40
